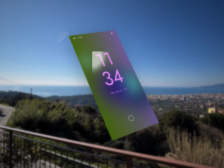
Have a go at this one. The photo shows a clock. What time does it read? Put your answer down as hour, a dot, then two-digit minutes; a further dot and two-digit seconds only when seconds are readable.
11.34
